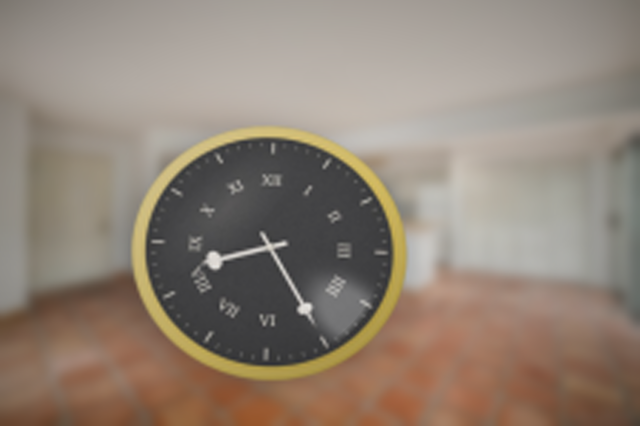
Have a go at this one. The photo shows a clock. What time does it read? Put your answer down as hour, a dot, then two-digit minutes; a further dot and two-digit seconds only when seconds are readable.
8.25
